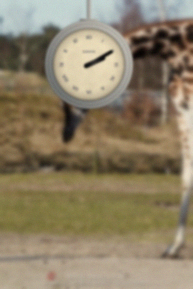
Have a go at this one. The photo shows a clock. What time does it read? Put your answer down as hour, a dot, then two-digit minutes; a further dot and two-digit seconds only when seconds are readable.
2.10
